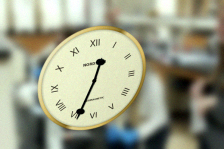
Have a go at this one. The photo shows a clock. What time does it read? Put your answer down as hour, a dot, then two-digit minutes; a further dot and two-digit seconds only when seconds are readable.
12.34
